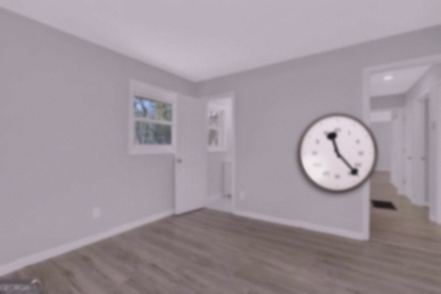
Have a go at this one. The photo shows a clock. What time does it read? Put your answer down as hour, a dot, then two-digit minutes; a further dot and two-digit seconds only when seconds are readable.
11.23
